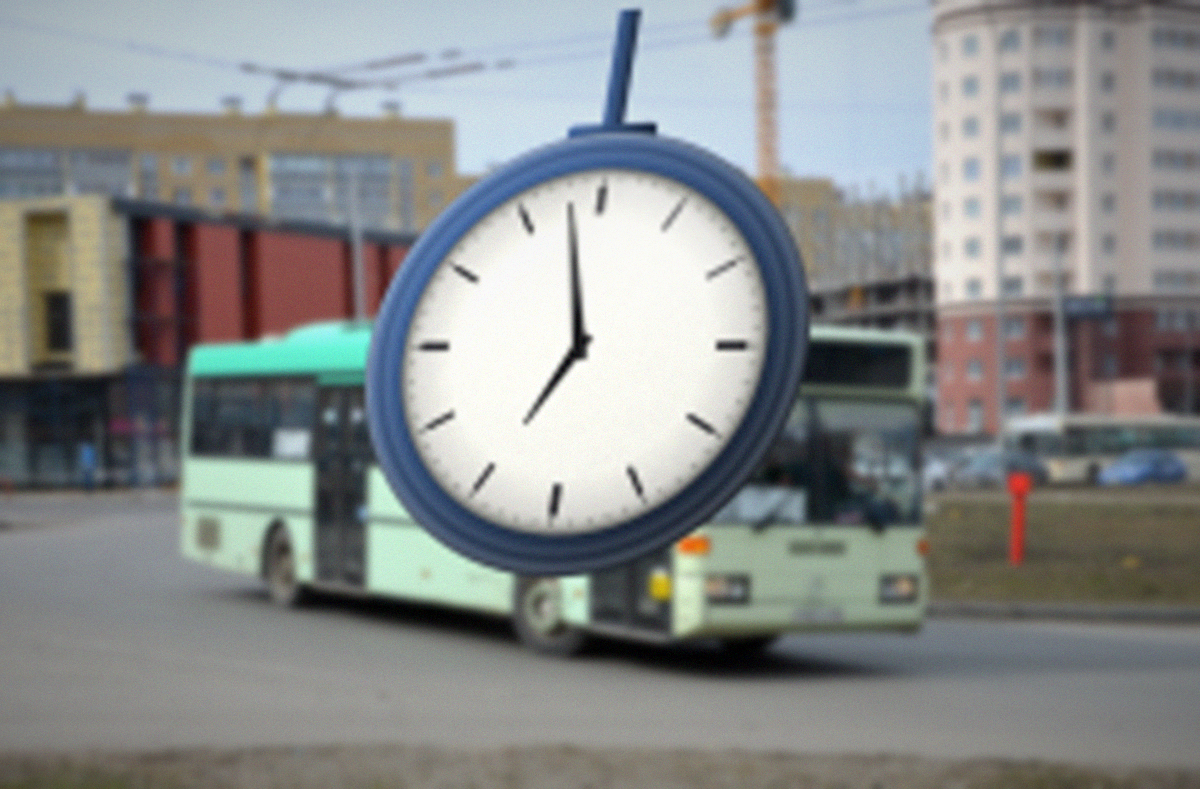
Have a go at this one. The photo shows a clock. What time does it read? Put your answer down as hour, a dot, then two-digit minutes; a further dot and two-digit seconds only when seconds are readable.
6.58
